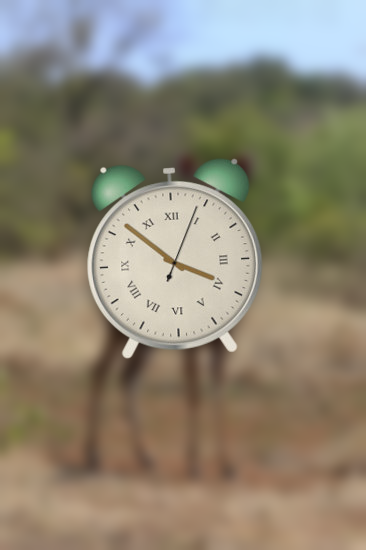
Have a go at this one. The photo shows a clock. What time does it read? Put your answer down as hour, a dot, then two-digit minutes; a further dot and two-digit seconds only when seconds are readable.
3.52.04
